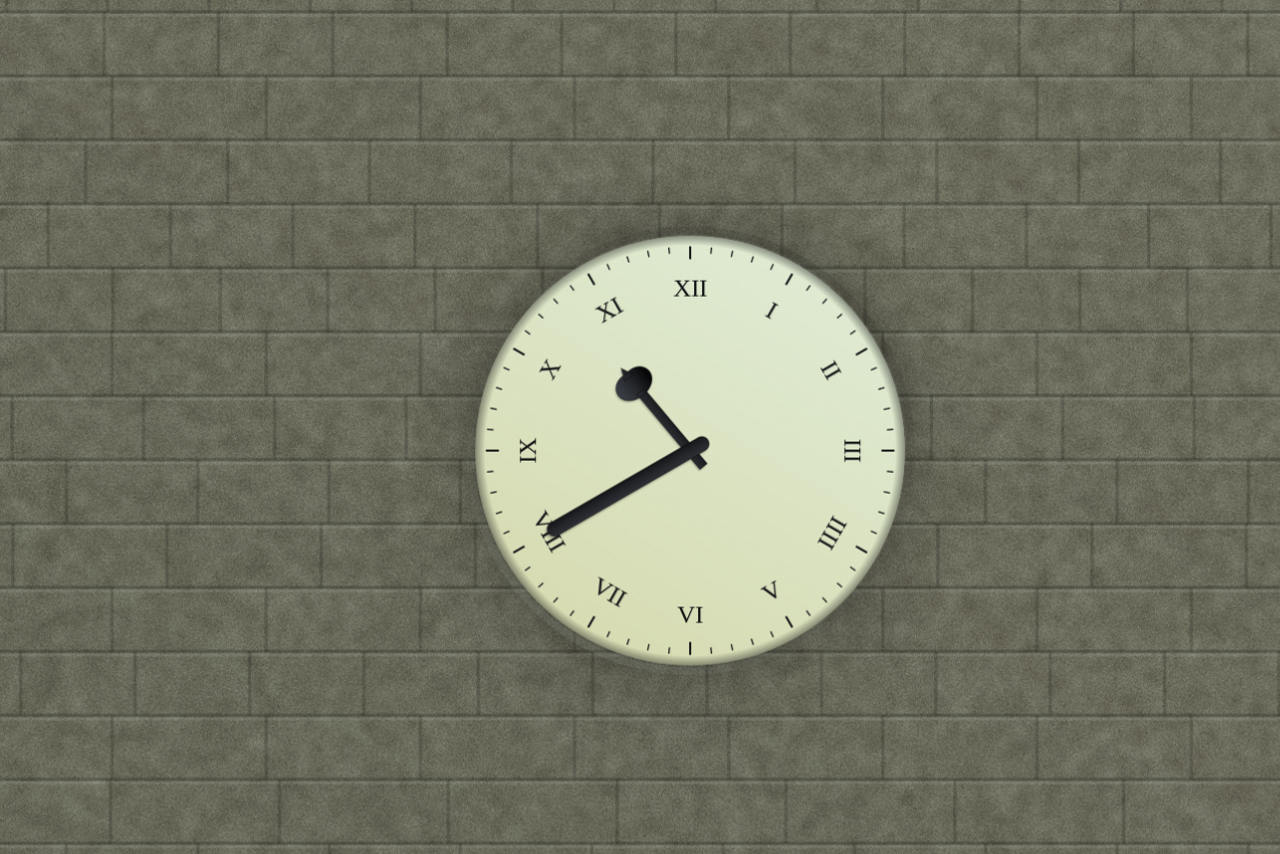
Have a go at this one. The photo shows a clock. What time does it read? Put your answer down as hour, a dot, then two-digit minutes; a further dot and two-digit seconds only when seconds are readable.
10.40
